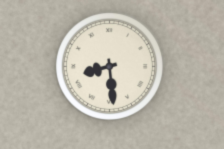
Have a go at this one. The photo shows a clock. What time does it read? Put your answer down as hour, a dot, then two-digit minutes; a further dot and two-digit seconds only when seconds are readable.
8.29
